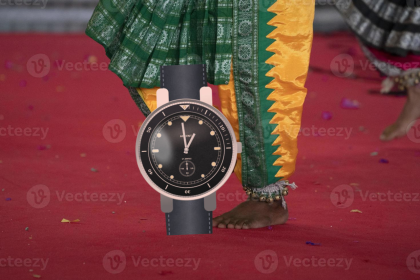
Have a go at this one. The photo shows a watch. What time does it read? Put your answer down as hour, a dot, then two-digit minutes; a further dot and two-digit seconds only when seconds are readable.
12.59
